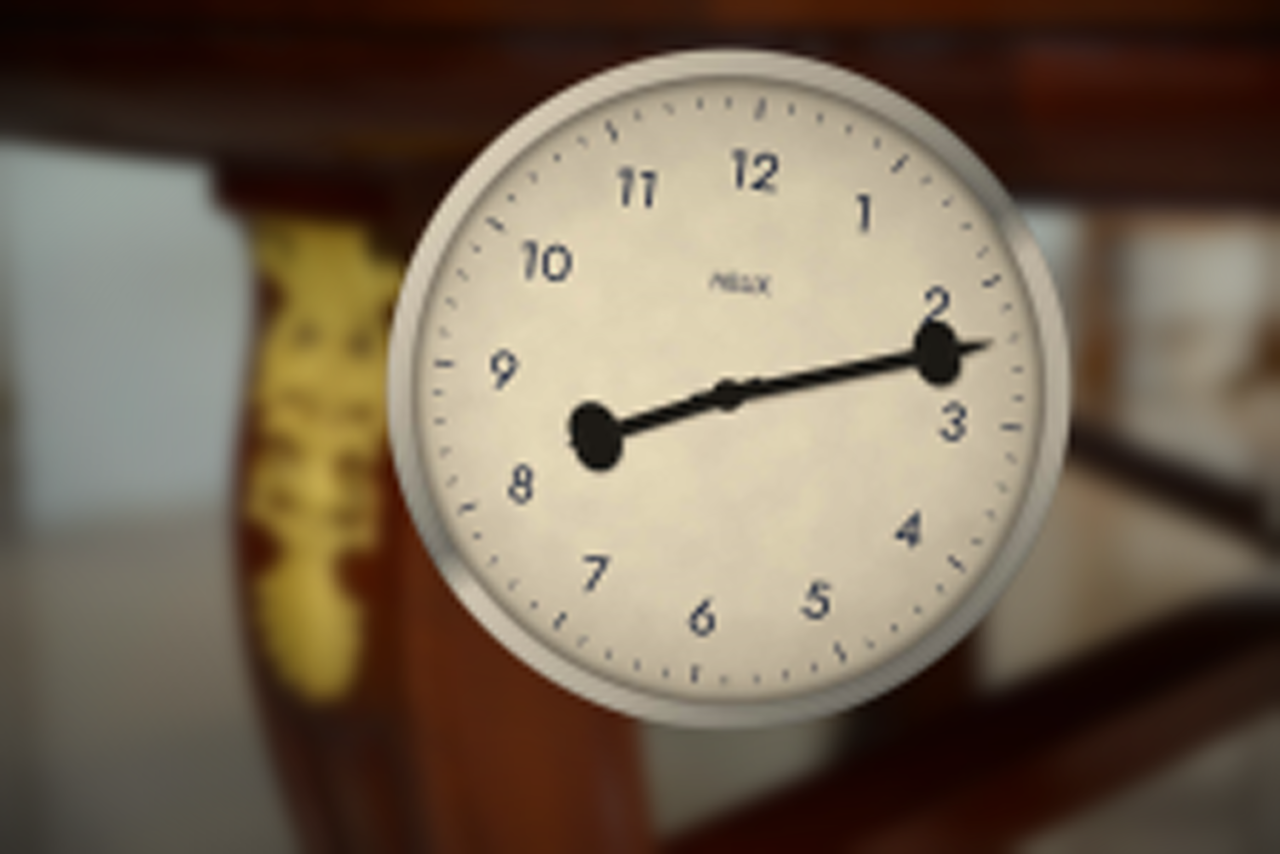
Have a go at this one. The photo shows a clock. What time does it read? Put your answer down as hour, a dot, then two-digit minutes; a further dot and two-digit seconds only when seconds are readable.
8.12
